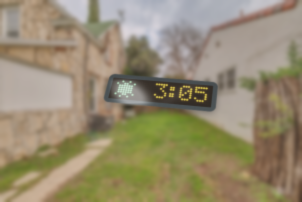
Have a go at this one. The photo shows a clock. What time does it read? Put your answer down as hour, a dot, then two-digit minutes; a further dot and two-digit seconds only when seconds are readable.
3.05
